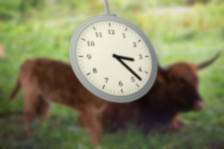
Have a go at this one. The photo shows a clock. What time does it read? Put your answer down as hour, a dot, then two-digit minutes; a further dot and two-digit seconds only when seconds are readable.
3.23
